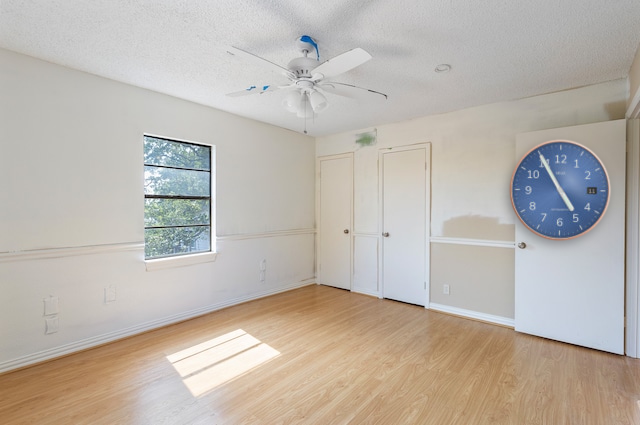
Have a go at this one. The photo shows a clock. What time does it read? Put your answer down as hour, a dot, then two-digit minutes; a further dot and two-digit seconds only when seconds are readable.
4.55
